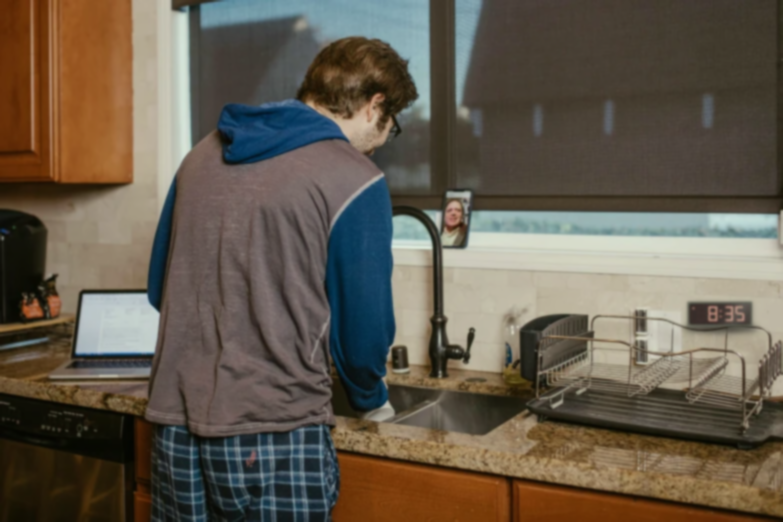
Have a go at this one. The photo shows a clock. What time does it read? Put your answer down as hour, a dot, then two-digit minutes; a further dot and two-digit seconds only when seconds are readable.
8.35
